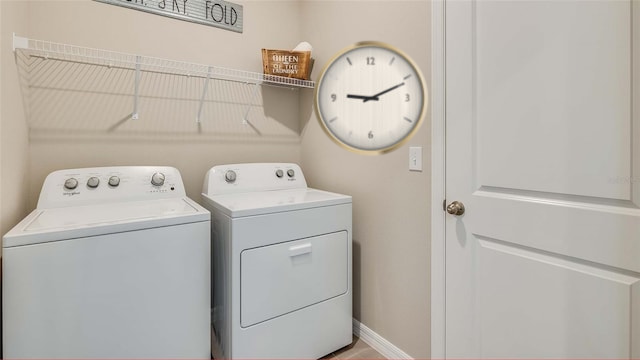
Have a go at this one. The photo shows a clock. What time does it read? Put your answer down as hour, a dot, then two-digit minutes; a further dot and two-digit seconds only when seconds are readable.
9.11
